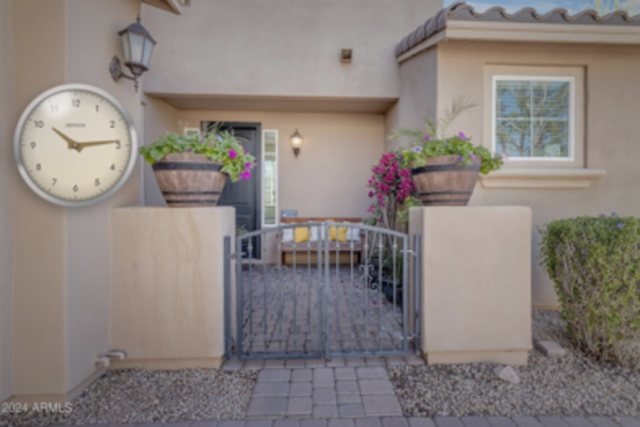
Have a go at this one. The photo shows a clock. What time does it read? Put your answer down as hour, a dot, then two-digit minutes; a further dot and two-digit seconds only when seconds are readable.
10.14
